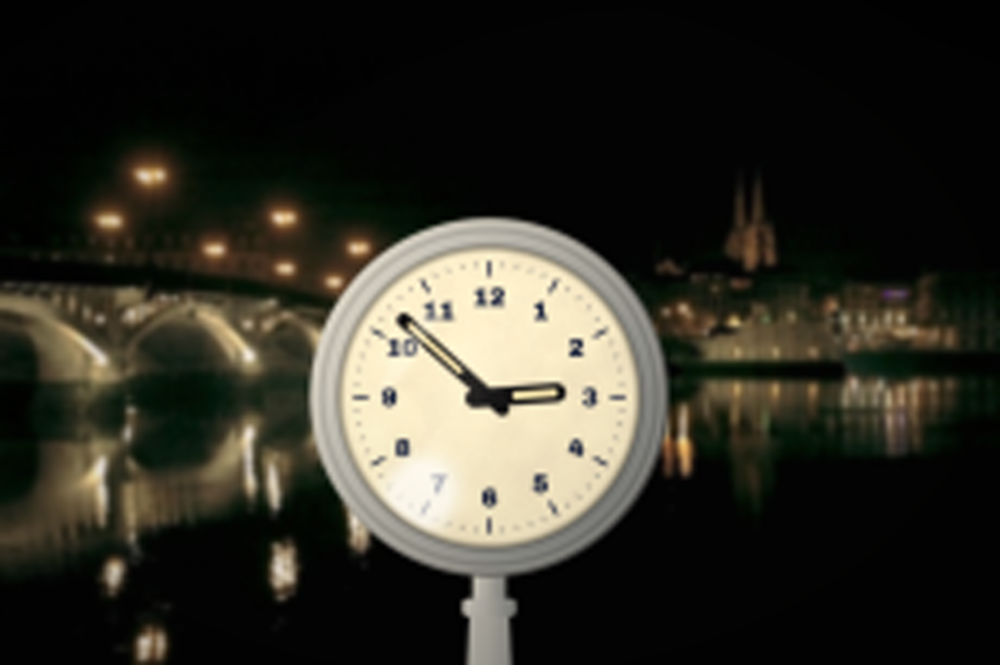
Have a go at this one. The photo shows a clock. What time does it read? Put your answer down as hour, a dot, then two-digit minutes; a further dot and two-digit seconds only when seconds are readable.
2.52
